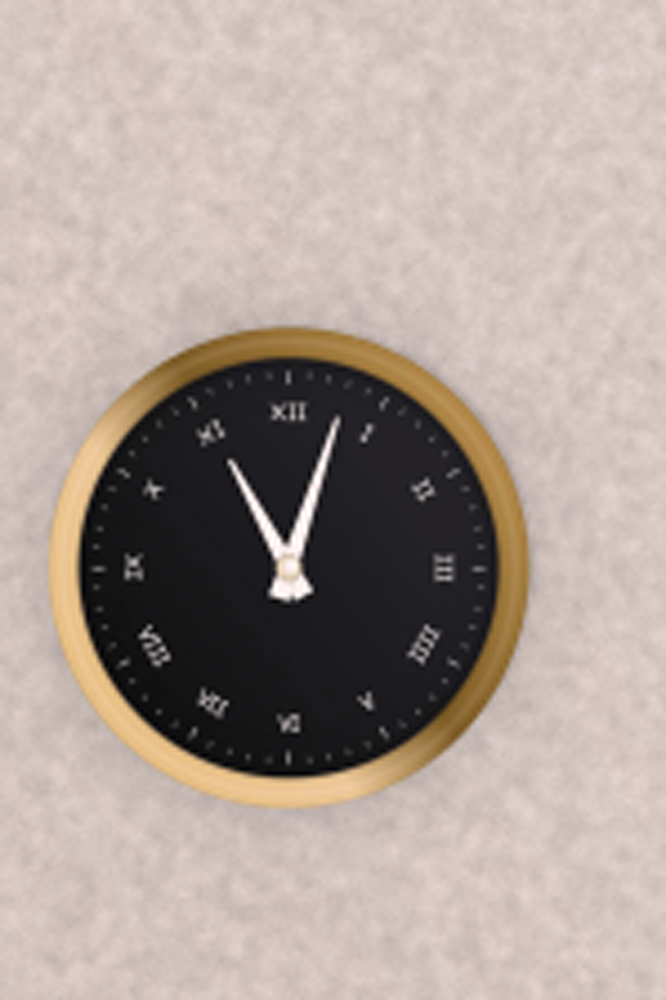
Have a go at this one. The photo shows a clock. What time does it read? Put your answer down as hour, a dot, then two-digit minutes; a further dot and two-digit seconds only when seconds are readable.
11.03
